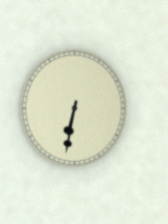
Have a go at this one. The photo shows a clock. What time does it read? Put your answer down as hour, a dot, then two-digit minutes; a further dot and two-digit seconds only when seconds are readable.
6.32
